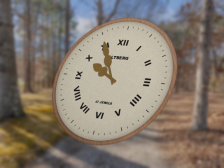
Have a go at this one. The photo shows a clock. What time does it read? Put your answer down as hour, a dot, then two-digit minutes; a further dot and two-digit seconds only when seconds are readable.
9.55
